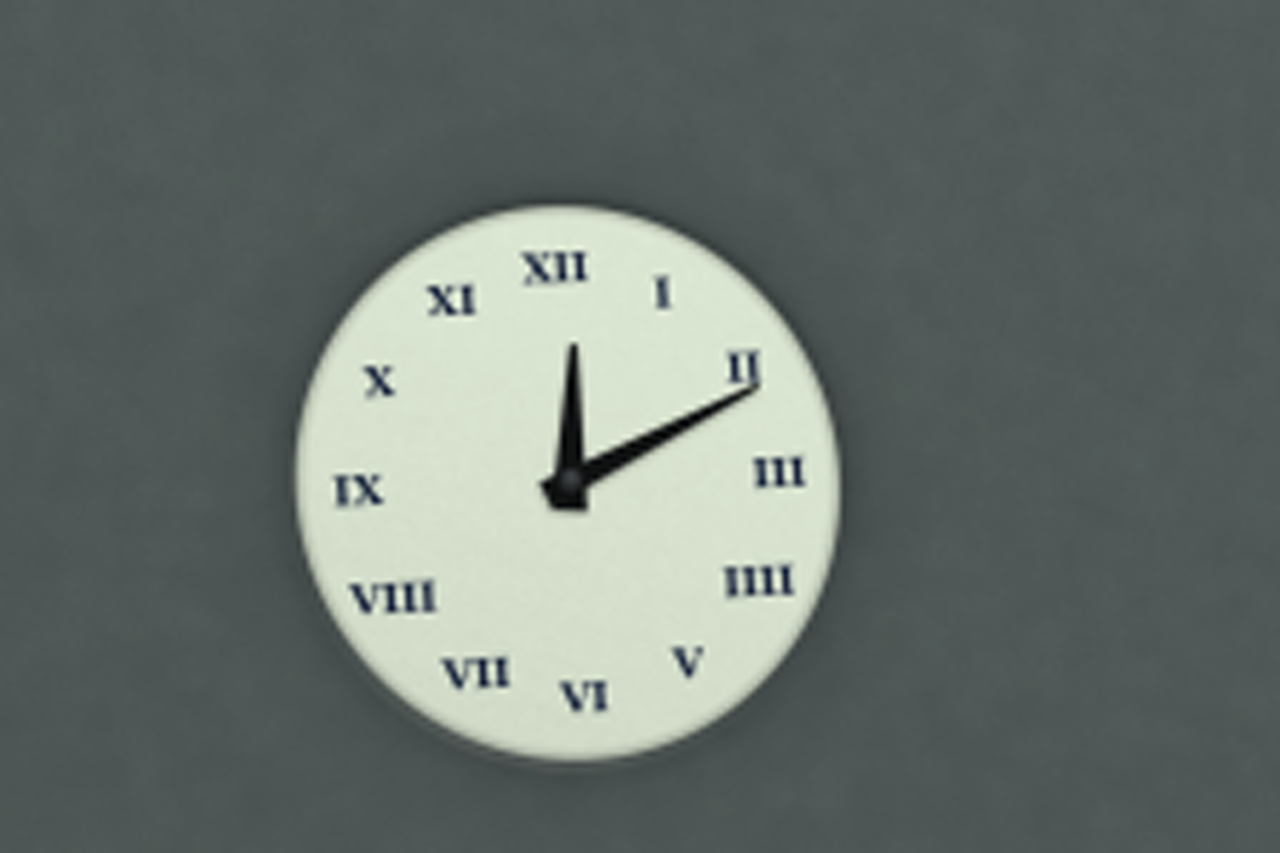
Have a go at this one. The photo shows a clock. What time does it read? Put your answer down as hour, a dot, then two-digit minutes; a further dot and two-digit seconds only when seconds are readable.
12.11
